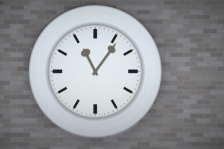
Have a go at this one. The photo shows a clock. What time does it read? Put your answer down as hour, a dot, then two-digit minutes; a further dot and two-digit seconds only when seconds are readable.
11.06
